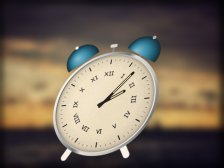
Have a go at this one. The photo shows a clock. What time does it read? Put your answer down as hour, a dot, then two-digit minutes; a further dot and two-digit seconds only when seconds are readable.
2.07
